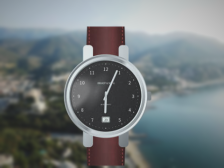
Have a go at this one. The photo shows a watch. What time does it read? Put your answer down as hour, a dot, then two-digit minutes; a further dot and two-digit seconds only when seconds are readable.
6.04
